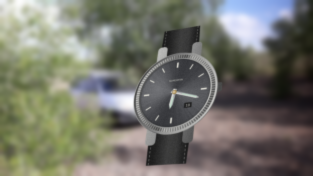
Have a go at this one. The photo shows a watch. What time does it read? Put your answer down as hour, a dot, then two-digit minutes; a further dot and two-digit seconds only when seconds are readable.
6.18
